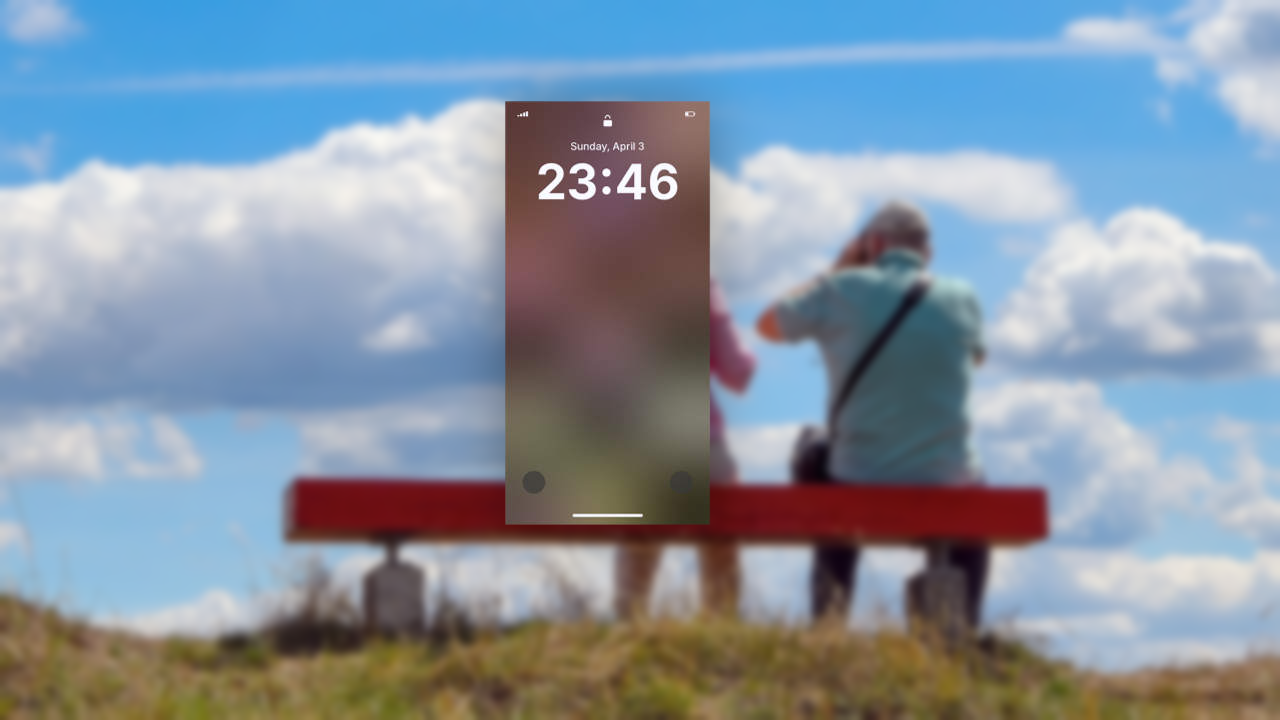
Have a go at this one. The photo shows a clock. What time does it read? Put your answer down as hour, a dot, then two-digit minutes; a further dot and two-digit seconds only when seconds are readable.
23.46
